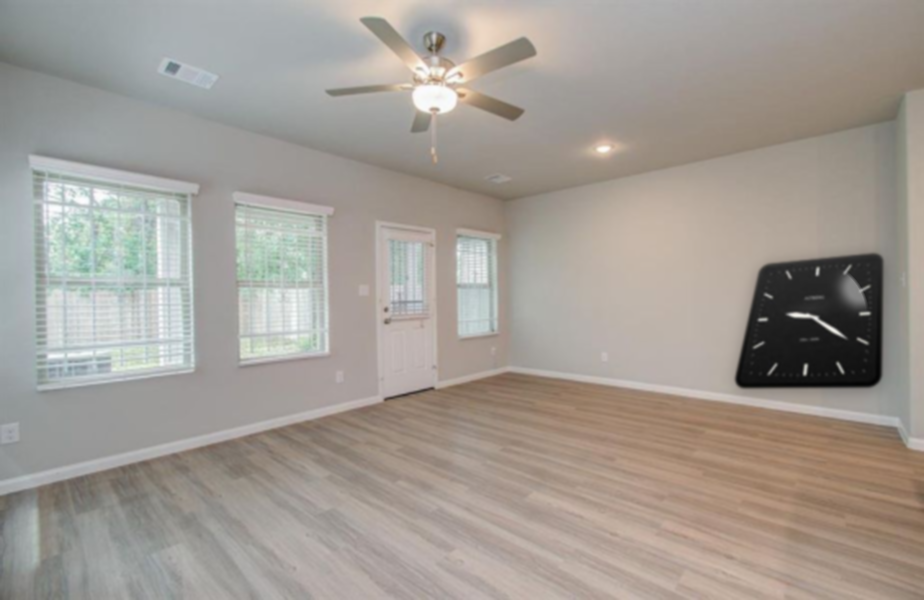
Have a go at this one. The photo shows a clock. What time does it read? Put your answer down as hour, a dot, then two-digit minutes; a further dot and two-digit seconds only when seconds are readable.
9.21
